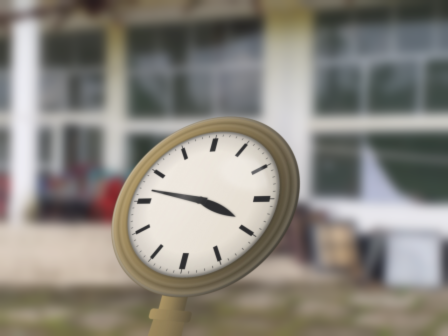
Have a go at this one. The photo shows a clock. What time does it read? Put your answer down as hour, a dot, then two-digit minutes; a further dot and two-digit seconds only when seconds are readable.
3.47
